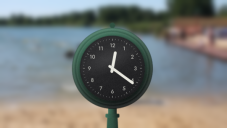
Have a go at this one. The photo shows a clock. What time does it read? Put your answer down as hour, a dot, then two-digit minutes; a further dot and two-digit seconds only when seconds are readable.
12.21
